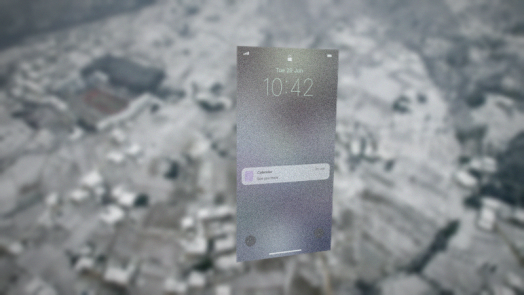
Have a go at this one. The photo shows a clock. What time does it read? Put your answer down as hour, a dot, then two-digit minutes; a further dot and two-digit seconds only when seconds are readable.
10.42
